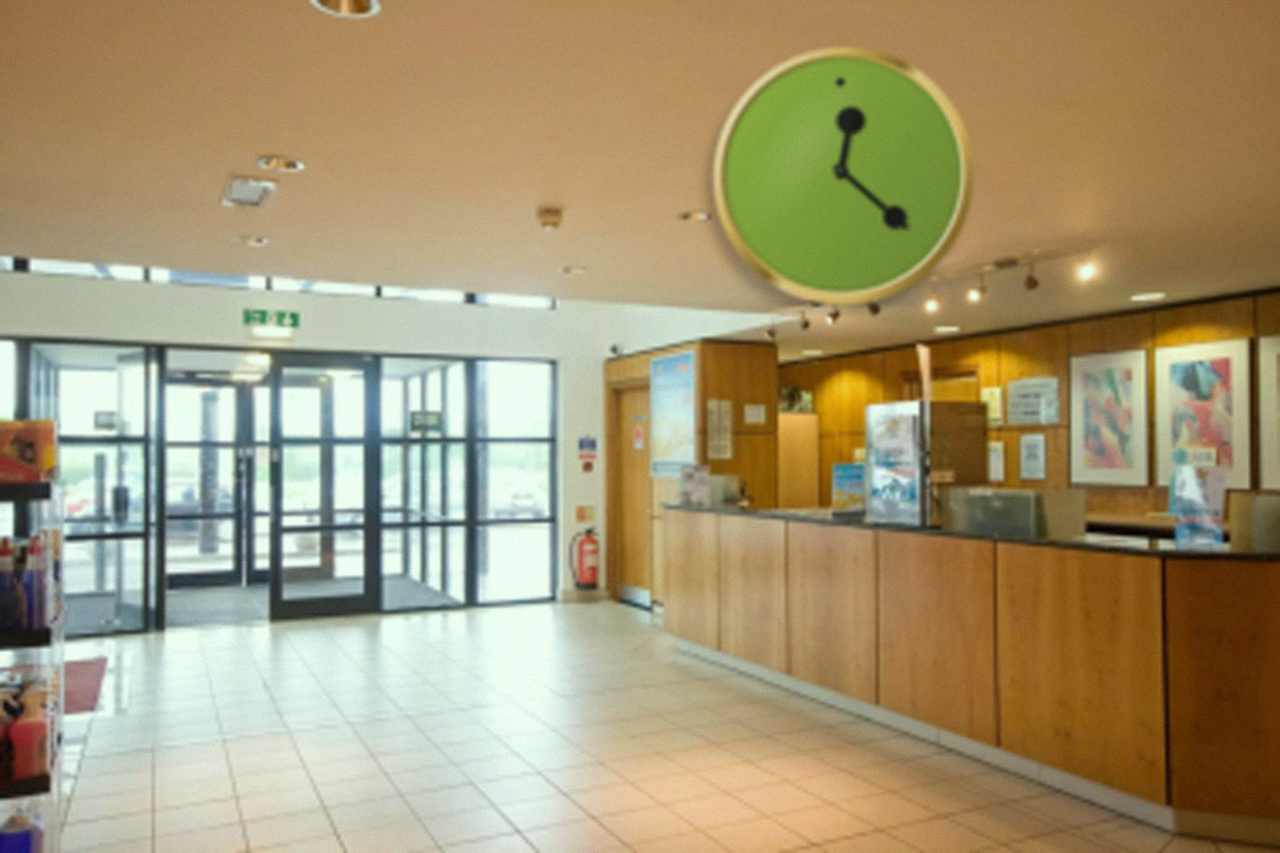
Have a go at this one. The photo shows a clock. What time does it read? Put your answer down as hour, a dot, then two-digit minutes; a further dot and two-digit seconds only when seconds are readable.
12.22
